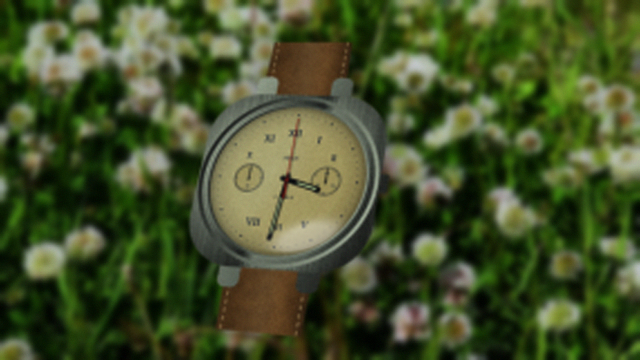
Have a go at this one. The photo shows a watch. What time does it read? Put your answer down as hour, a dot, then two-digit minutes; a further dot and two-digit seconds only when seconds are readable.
3.31
